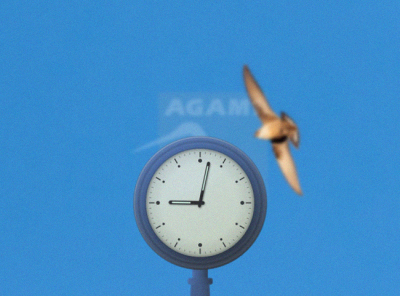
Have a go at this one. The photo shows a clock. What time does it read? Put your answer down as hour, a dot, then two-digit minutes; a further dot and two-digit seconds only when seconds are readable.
9.02
